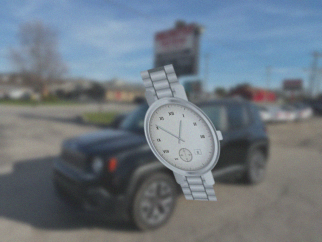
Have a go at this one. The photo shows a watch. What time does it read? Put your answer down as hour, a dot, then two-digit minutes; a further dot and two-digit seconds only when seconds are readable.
12.51
